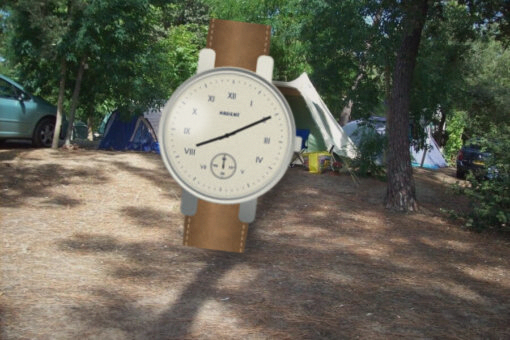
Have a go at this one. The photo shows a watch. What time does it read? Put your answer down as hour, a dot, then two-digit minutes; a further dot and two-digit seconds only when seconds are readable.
8.10
